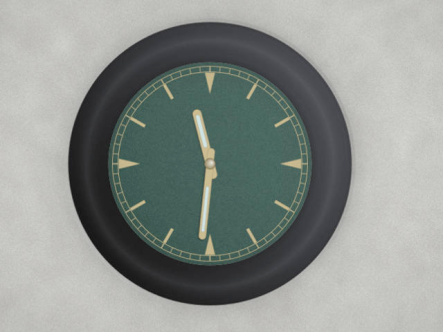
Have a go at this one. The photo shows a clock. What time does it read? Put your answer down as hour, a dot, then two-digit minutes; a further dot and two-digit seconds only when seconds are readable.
11.31
